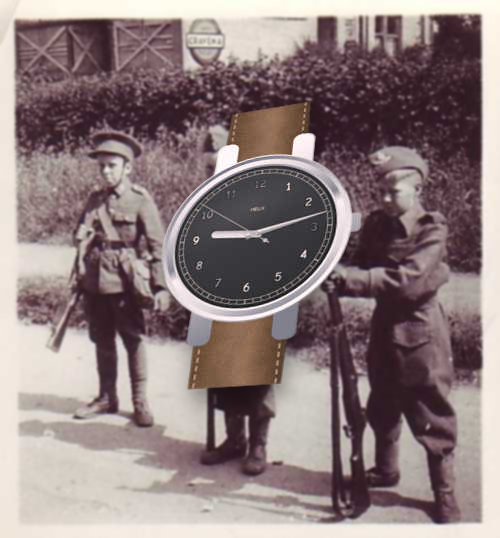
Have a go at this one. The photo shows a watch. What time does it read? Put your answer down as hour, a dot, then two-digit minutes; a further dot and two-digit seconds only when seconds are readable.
9.12.51
